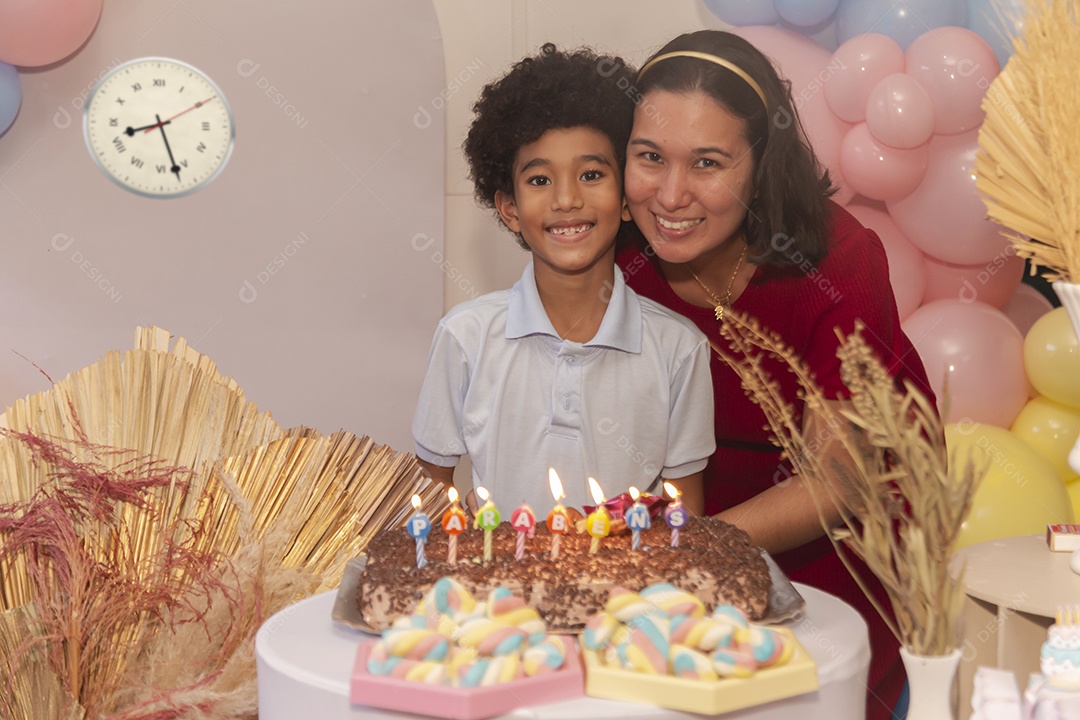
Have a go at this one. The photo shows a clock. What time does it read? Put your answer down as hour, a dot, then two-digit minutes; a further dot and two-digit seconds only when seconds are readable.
8.27.10
